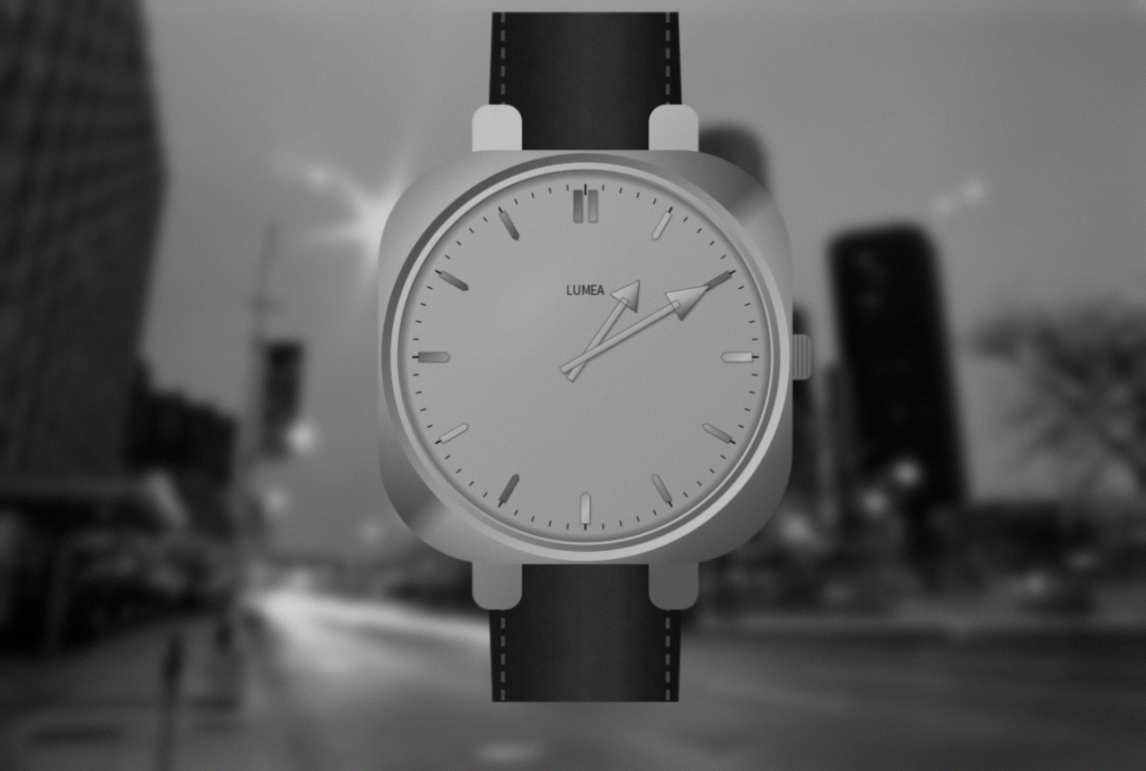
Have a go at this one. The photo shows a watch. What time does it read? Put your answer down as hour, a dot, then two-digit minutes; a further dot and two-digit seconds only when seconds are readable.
1.10
